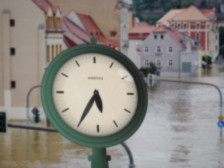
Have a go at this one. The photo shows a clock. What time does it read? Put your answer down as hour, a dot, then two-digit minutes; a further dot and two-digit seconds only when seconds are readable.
5.35
